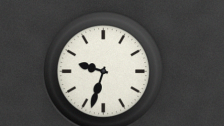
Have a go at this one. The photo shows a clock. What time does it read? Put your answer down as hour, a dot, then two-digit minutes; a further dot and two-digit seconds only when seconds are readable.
9.33
